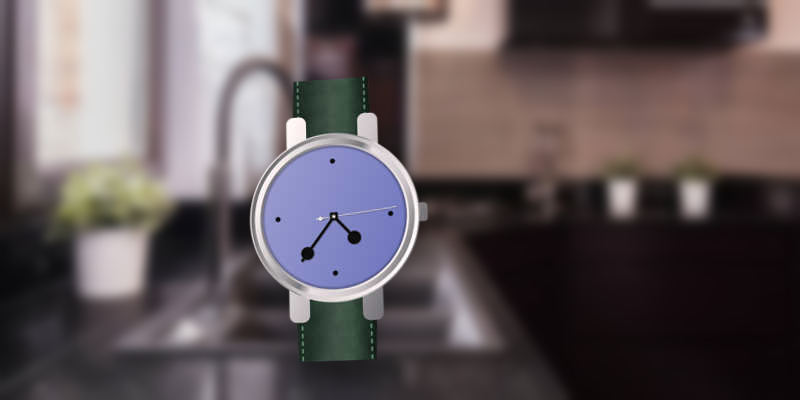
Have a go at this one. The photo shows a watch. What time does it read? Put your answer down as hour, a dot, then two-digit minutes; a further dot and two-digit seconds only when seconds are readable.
4.36.14
